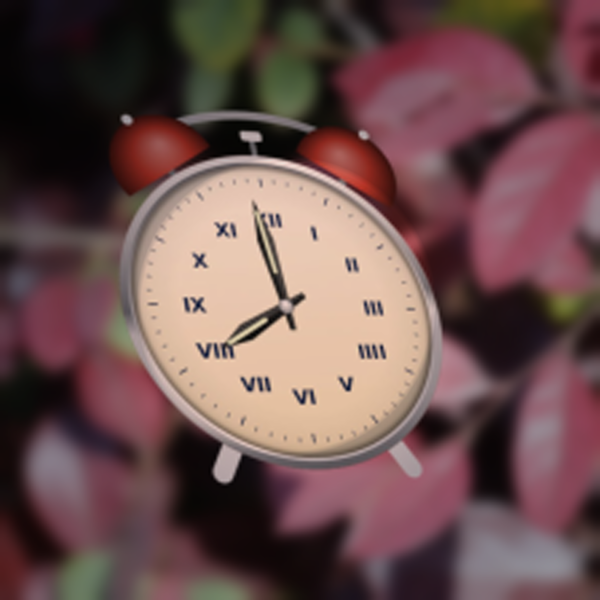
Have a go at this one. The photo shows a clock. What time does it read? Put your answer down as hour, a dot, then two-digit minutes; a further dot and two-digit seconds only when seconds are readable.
7.59
